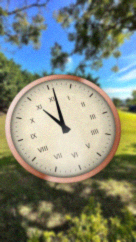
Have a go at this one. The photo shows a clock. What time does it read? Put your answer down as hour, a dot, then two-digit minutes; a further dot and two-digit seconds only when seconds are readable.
11.01
